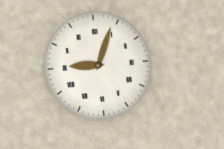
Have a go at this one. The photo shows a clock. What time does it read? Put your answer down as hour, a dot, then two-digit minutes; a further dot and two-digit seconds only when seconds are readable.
9.04
